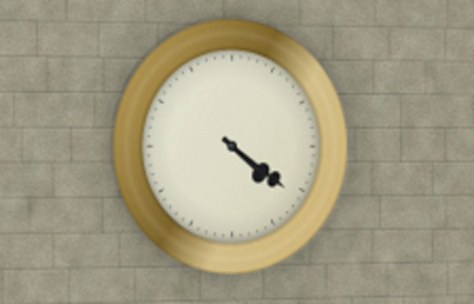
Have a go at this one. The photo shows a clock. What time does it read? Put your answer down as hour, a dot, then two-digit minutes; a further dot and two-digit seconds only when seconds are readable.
4.21
